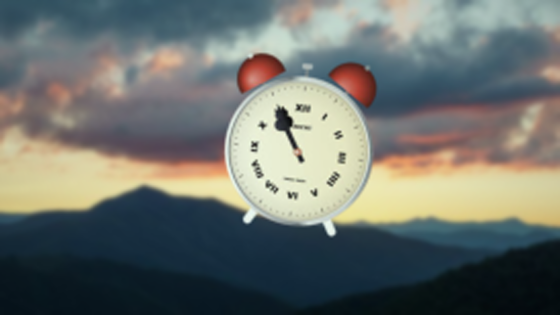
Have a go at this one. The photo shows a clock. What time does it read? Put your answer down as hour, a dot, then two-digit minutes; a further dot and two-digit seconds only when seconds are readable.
10.55
